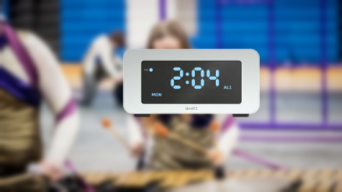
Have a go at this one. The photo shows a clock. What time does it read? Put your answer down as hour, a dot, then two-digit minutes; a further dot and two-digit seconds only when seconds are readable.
2.04
